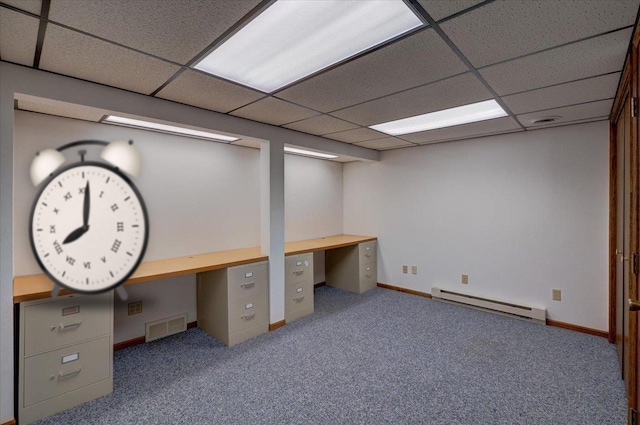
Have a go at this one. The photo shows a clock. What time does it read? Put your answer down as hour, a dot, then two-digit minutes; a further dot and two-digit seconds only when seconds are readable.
8.01
